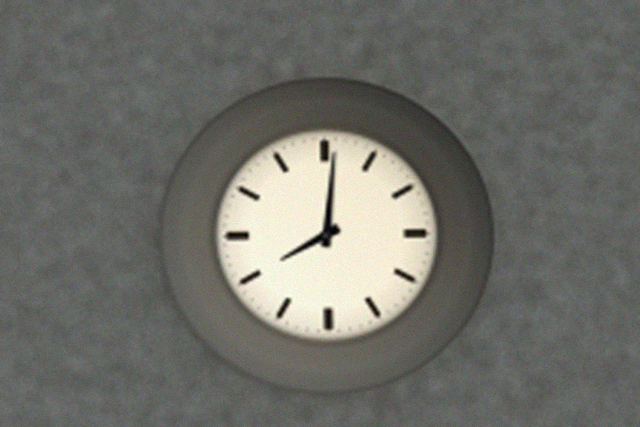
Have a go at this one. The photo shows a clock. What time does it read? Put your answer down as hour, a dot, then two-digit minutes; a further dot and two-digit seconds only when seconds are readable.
8.01
